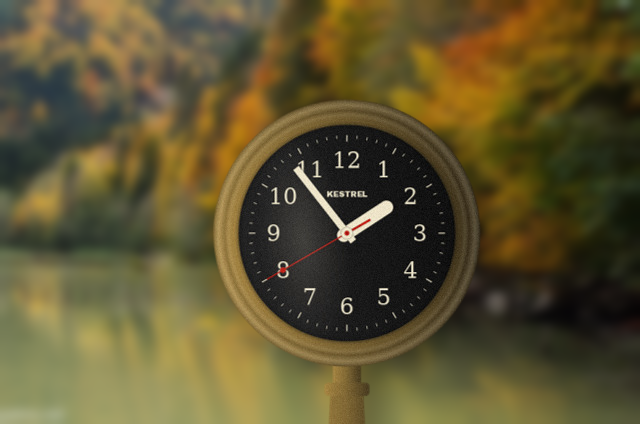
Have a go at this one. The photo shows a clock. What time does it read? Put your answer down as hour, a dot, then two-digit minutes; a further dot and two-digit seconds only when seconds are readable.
1.53.40
